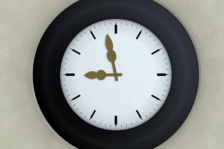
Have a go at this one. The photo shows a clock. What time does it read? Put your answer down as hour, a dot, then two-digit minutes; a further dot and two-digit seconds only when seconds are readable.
8.58
